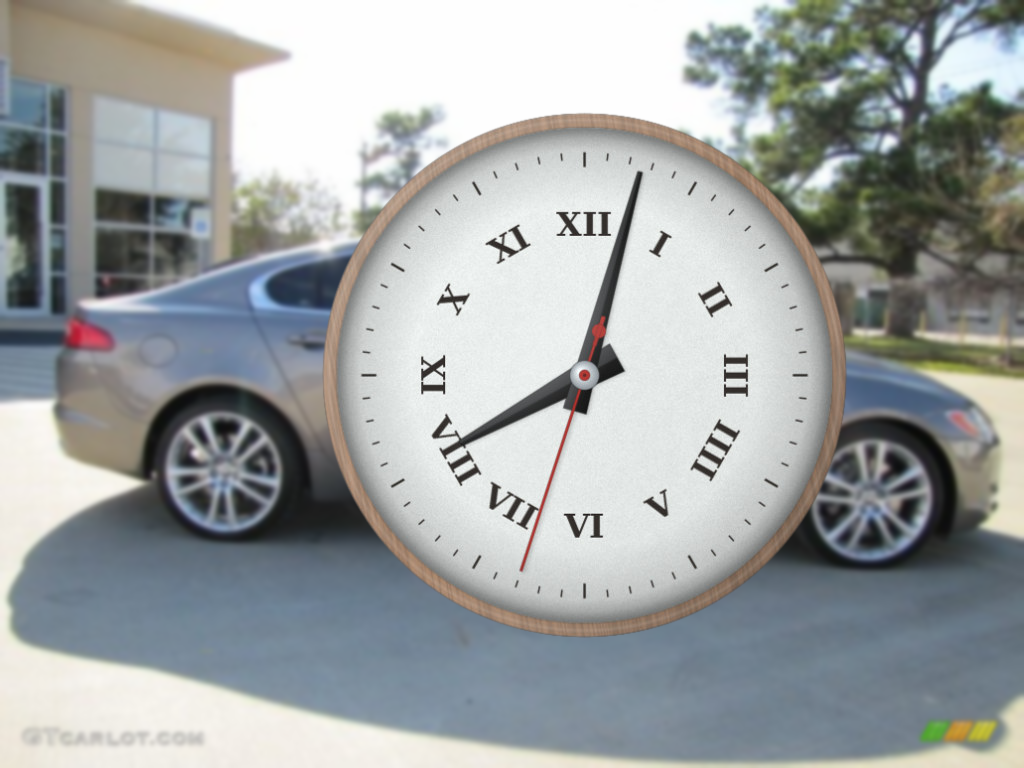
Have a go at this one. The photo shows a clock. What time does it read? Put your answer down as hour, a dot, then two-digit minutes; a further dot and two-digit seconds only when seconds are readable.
8.02.33
